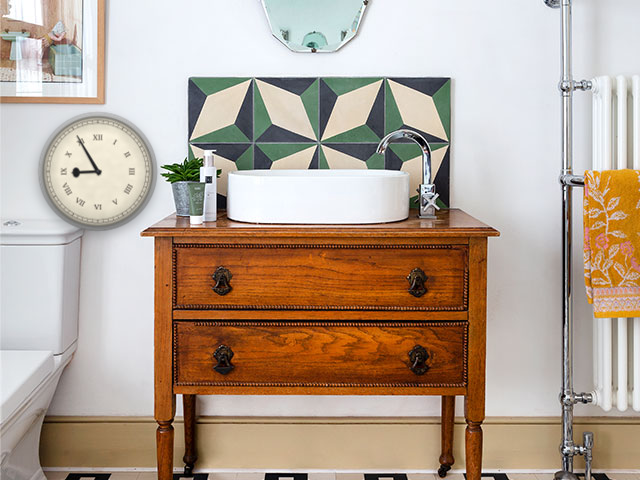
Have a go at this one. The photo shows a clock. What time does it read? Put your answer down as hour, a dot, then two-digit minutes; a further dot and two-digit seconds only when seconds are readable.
8.55
